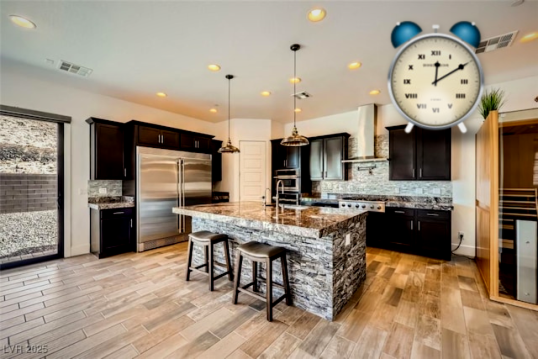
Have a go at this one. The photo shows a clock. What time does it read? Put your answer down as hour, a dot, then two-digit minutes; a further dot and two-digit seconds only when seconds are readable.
12.10
